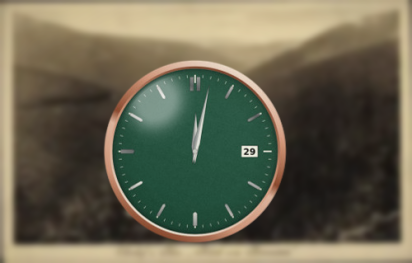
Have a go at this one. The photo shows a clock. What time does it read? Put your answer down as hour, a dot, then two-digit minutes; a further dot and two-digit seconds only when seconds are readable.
12.02
